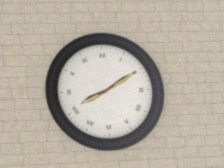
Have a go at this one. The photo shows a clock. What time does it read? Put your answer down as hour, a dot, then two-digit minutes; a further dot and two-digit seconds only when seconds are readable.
8.10
